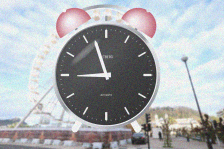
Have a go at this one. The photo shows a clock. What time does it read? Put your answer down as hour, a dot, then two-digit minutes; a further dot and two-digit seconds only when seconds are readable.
8.57
